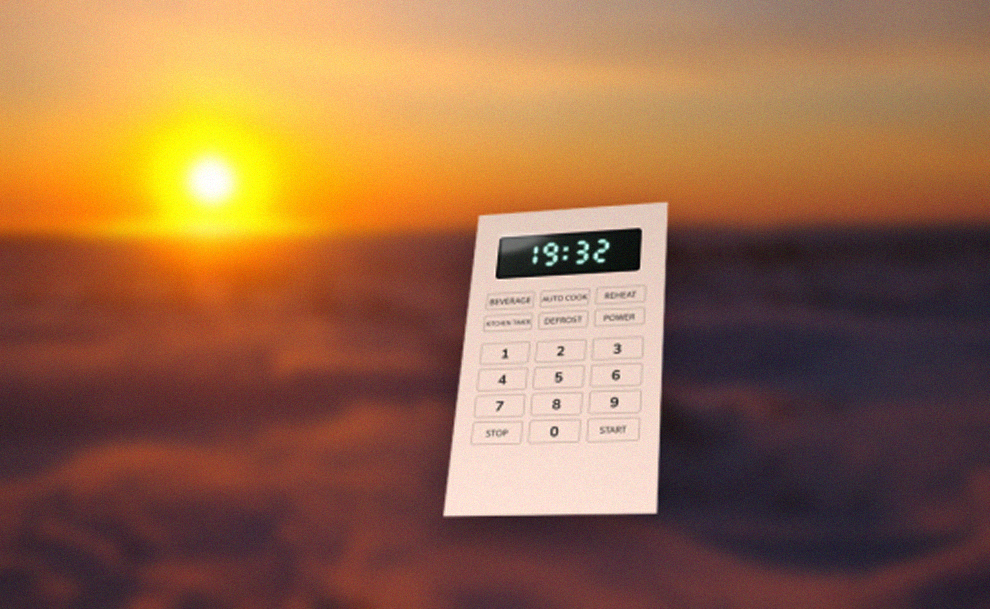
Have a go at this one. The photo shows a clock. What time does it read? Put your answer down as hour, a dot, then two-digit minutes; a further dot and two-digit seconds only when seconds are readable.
19.32
